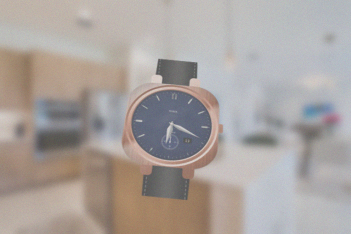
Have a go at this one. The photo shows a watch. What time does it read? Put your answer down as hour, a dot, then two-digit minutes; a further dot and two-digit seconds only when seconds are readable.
6.19
